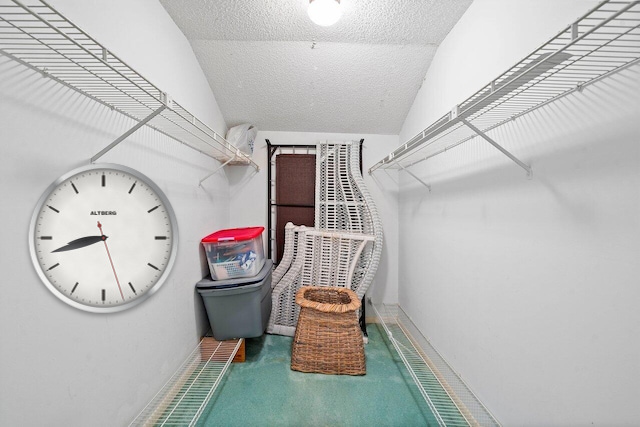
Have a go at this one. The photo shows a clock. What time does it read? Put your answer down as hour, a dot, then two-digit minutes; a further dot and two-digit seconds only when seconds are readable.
8.42.27
